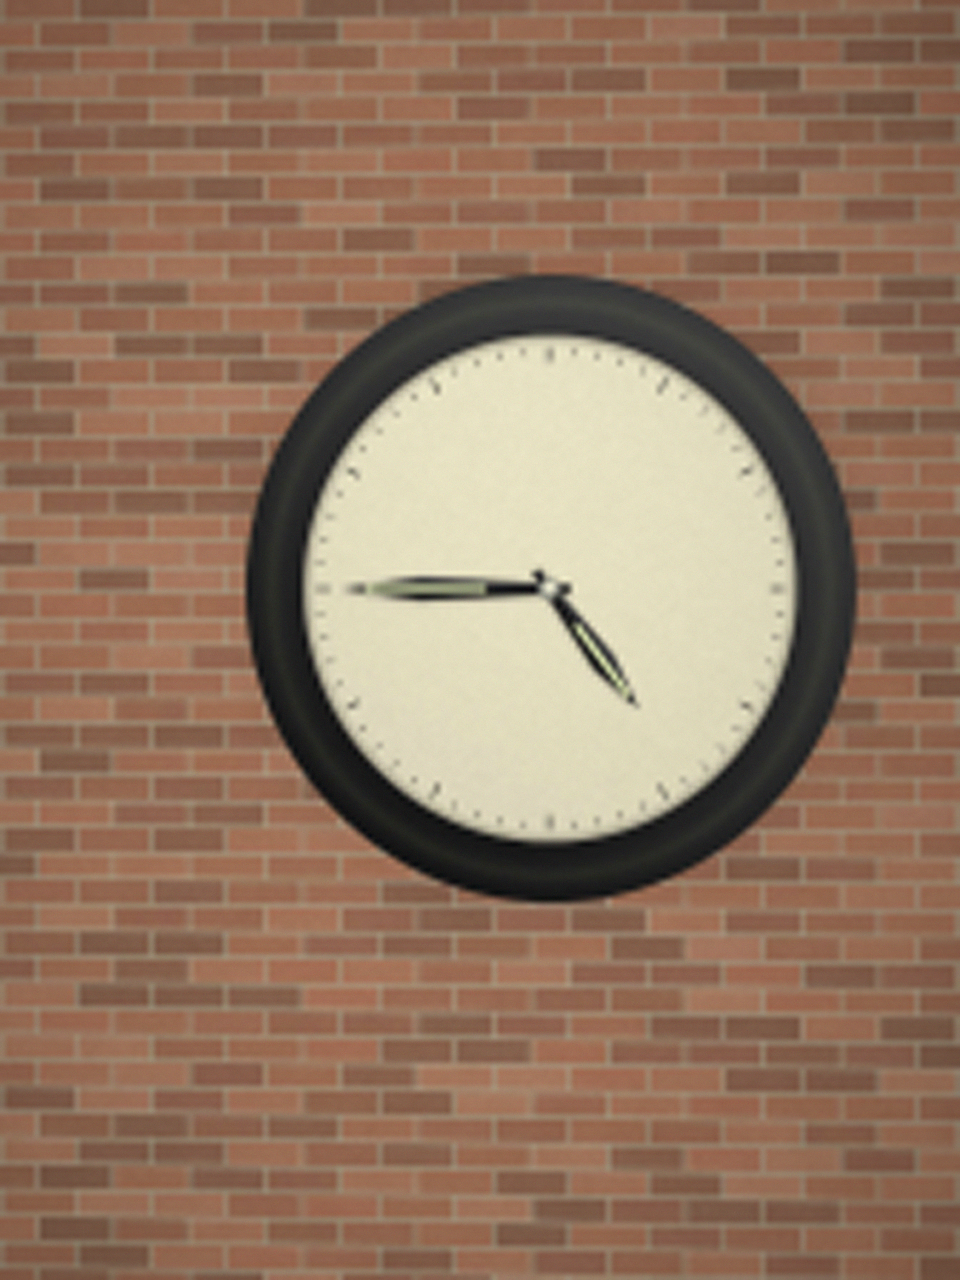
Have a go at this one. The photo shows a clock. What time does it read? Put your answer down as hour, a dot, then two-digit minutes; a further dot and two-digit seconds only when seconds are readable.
4.45
